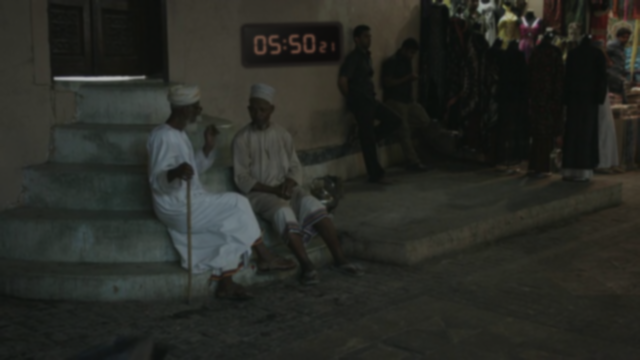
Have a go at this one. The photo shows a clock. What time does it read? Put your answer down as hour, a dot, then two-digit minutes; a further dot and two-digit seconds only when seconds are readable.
5.50
